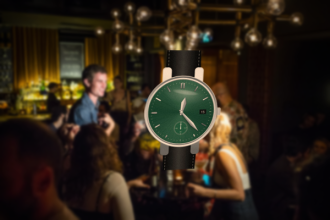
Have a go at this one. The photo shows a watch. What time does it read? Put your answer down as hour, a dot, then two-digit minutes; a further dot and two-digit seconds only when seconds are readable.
12.23
